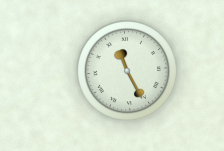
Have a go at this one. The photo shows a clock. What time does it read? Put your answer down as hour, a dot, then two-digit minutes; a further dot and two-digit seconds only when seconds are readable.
11.26
